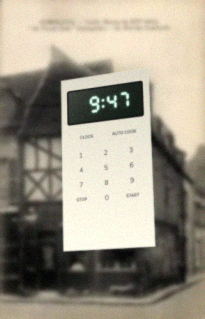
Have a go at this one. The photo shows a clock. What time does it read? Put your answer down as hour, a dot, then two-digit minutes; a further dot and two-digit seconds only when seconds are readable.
9.47
